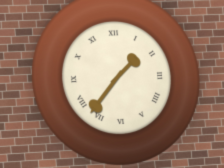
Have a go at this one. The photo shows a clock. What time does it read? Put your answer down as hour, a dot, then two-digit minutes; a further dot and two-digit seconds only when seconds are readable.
1.37
